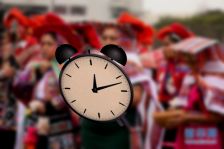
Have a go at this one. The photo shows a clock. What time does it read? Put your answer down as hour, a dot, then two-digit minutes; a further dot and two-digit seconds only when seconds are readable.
12.12
